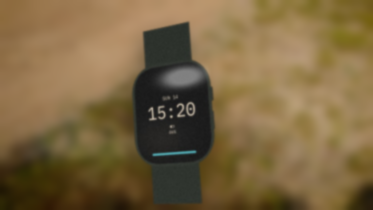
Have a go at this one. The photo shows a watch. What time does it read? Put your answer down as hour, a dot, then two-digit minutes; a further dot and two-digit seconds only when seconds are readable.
15.20
